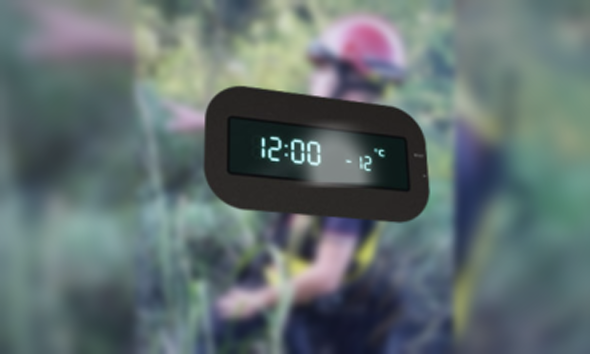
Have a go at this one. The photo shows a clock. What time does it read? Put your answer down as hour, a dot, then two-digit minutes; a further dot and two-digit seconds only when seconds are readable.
12.00
